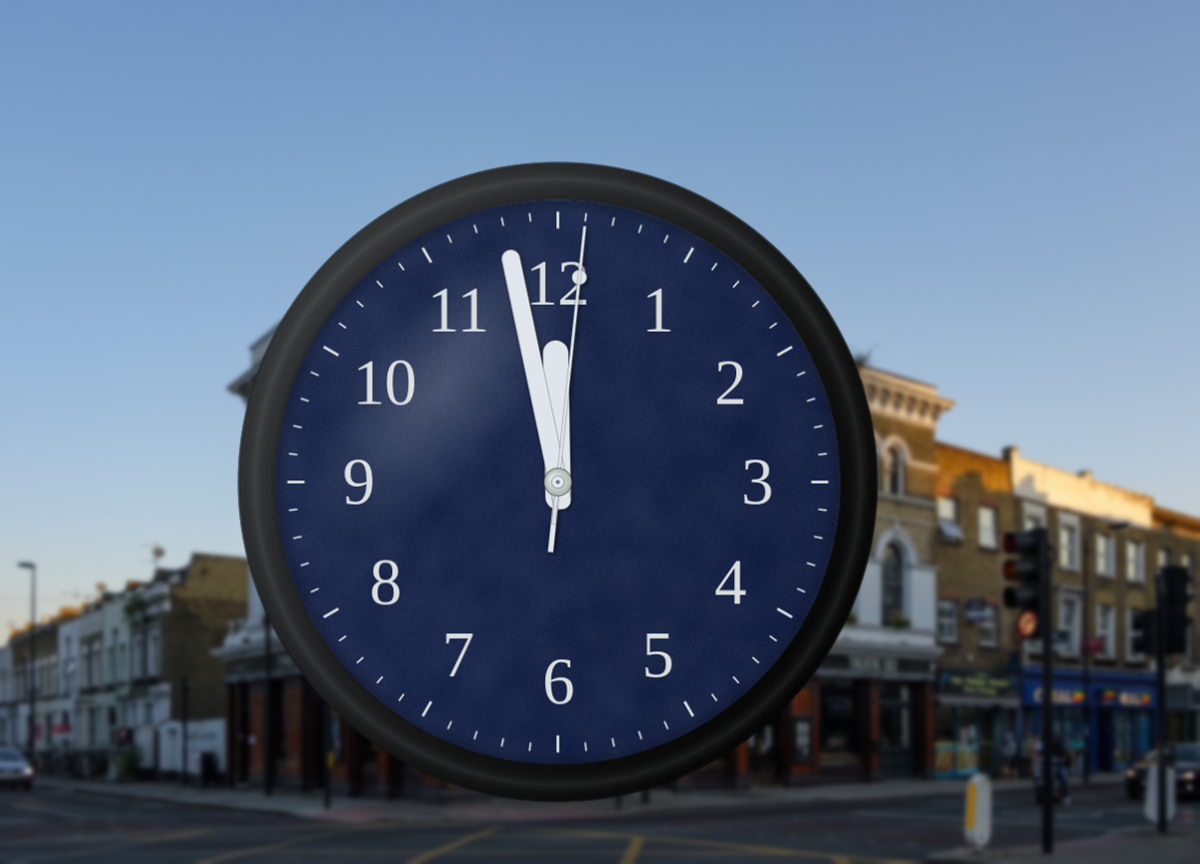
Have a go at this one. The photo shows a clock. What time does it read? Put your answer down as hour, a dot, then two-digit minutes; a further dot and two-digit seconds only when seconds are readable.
11.58.01
